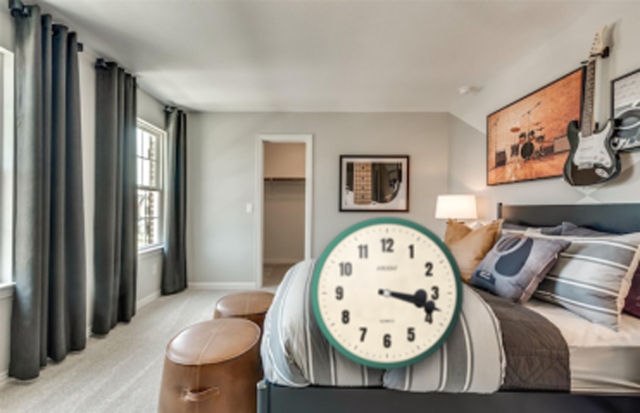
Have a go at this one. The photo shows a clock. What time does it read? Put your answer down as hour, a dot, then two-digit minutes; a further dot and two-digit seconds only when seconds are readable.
3.18
